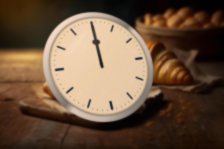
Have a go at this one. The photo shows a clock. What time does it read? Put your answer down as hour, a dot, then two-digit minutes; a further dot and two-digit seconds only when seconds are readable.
12.00
